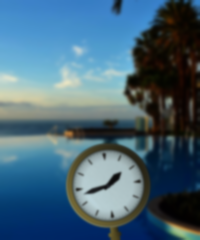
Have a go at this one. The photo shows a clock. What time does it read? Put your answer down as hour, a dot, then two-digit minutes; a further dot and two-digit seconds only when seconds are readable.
1.43
